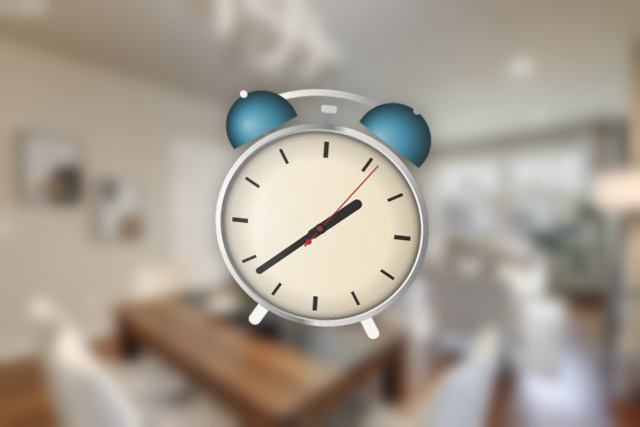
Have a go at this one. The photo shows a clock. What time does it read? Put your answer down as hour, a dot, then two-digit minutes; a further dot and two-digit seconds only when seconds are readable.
1.38.06
